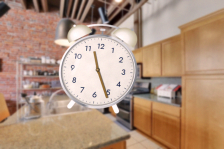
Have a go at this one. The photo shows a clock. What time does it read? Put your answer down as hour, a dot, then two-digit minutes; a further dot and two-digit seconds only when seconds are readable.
11.26
